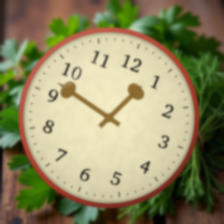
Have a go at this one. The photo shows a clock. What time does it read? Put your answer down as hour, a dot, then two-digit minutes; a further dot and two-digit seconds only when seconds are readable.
12.47
